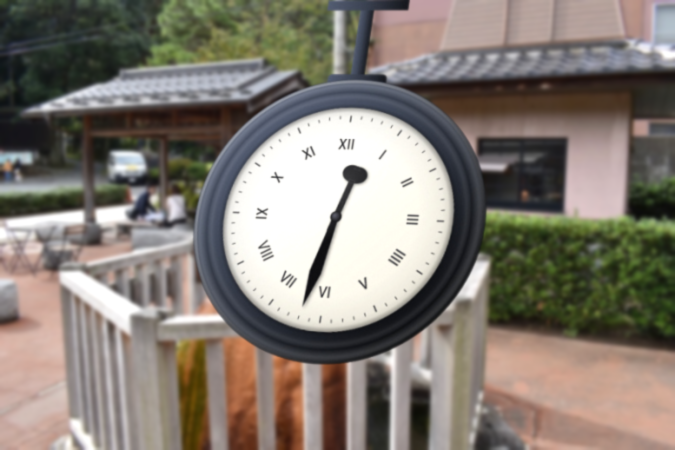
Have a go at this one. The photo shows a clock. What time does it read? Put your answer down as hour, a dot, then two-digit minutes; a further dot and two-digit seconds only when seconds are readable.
12.32
